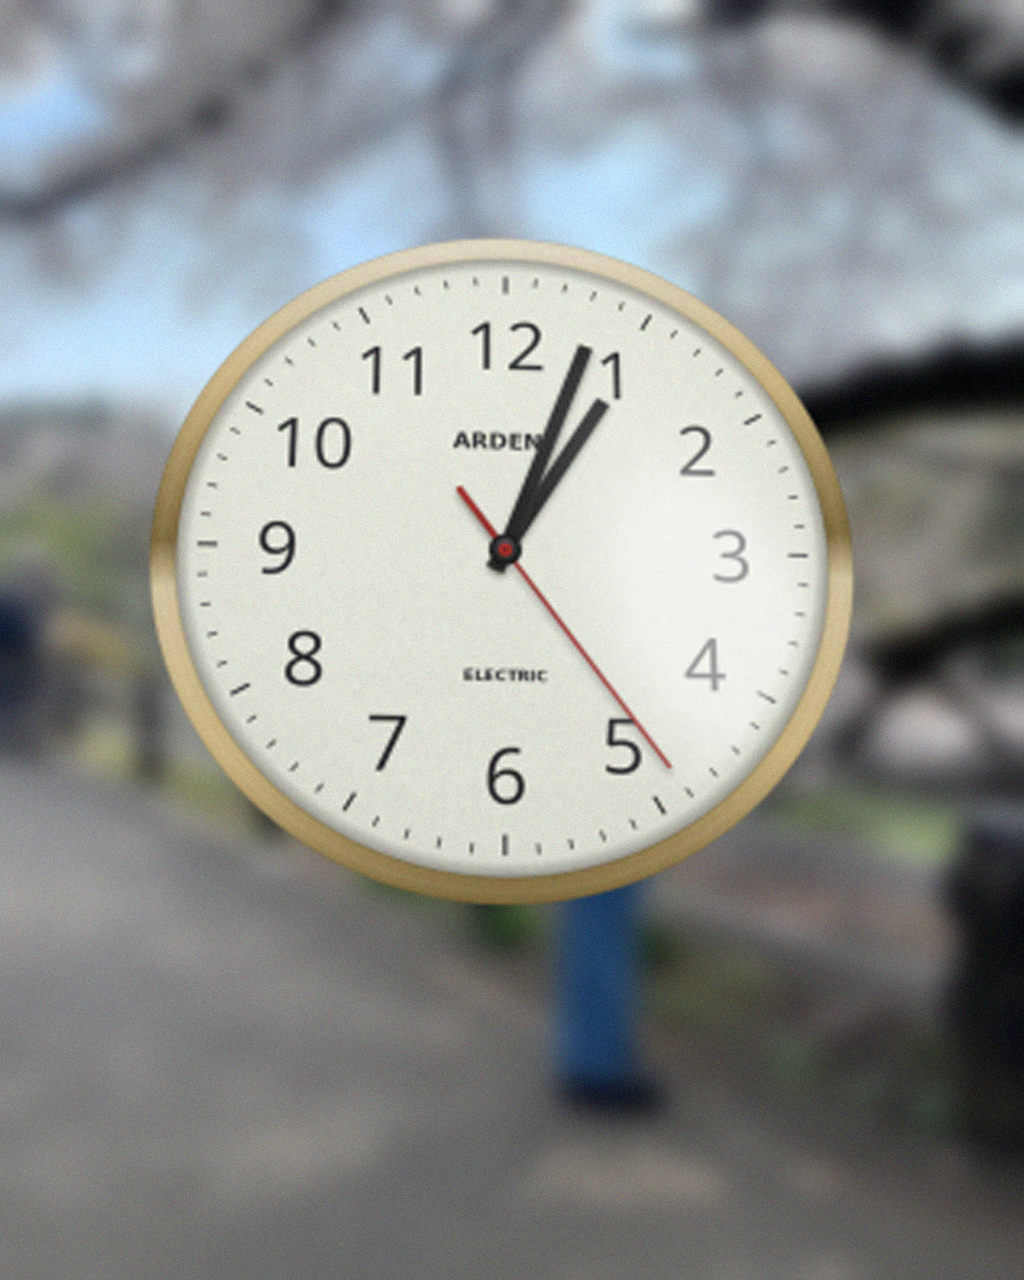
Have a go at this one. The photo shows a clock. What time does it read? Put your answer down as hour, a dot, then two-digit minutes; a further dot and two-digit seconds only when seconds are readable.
1.03.24
